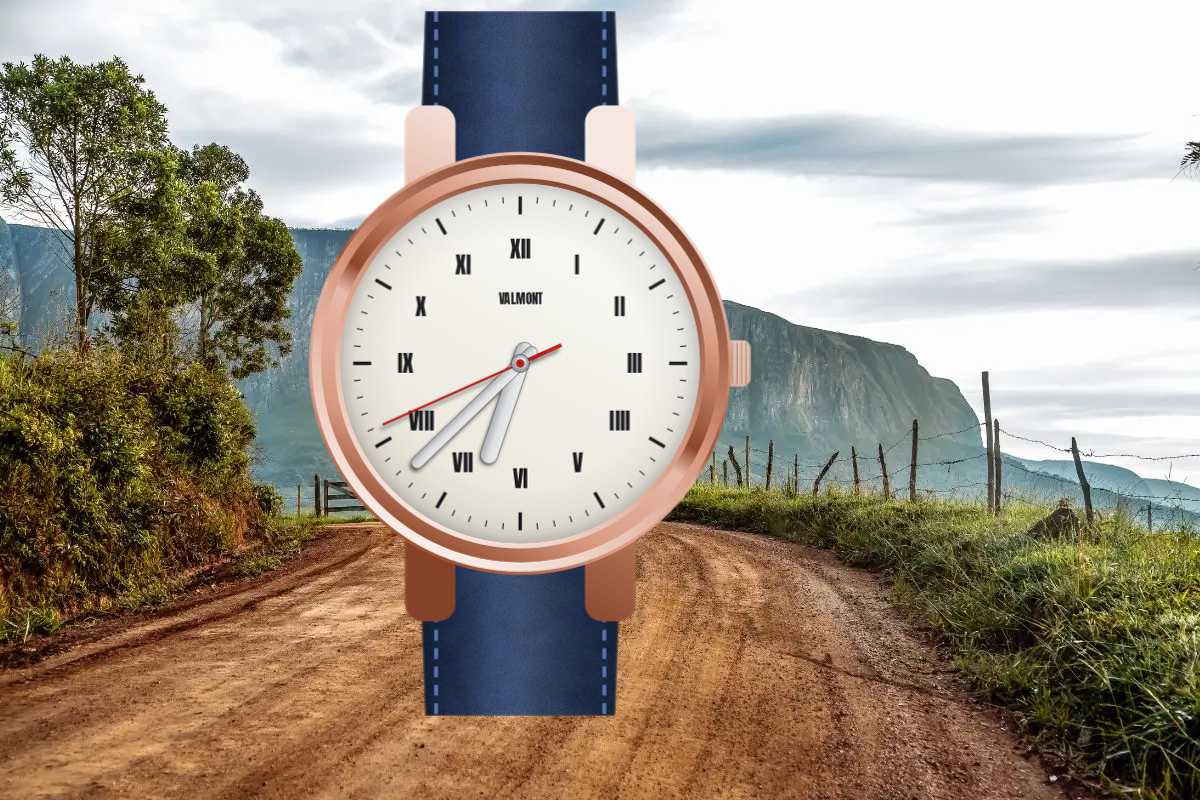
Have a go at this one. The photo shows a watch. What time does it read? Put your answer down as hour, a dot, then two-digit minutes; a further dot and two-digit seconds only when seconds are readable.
6.37.41
